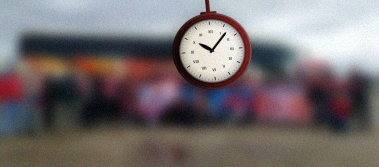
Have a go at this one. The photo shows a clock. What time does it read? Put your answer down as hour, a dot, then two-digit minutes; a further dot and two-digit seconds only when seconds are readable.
10.07
